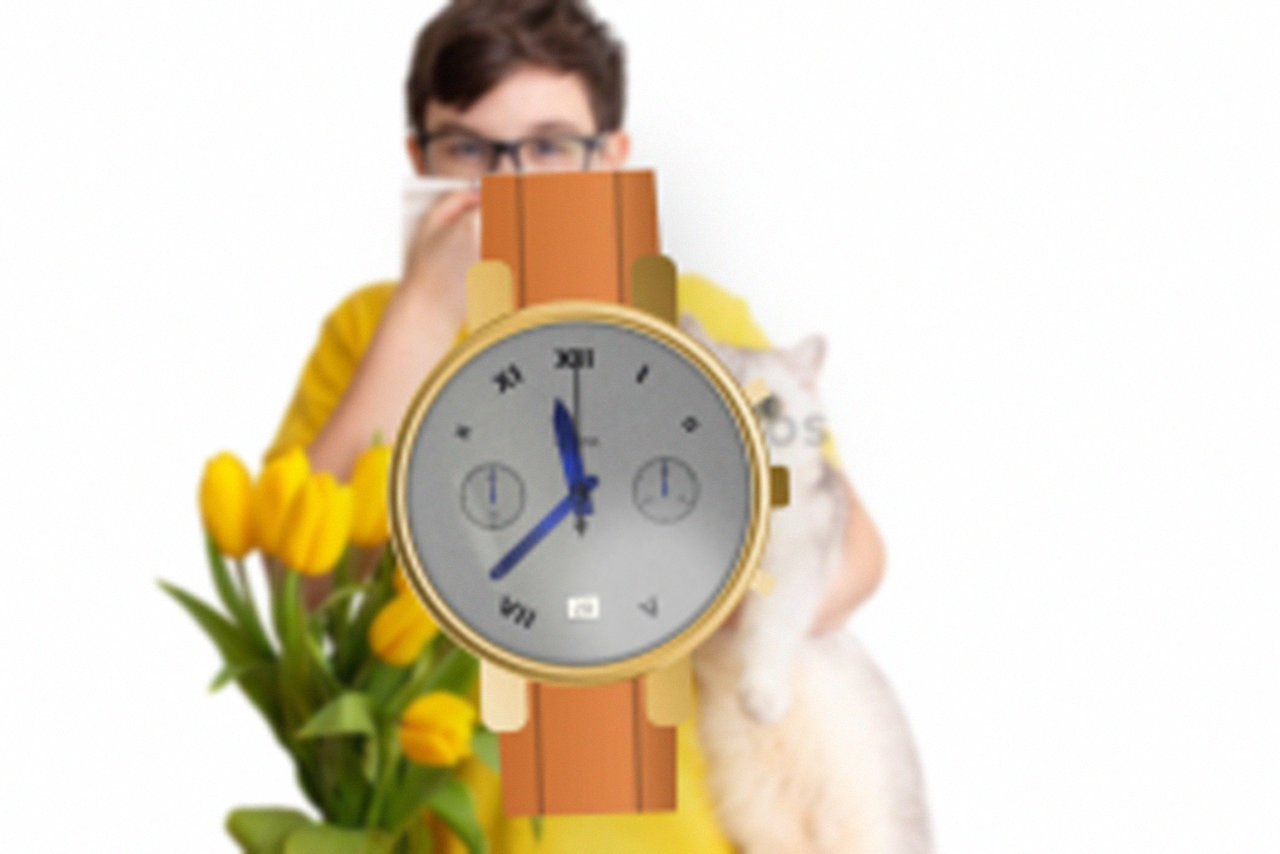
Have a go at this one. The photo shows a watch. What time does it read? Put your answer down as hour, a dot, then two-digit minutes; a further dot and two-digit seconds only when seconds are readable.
11.38
